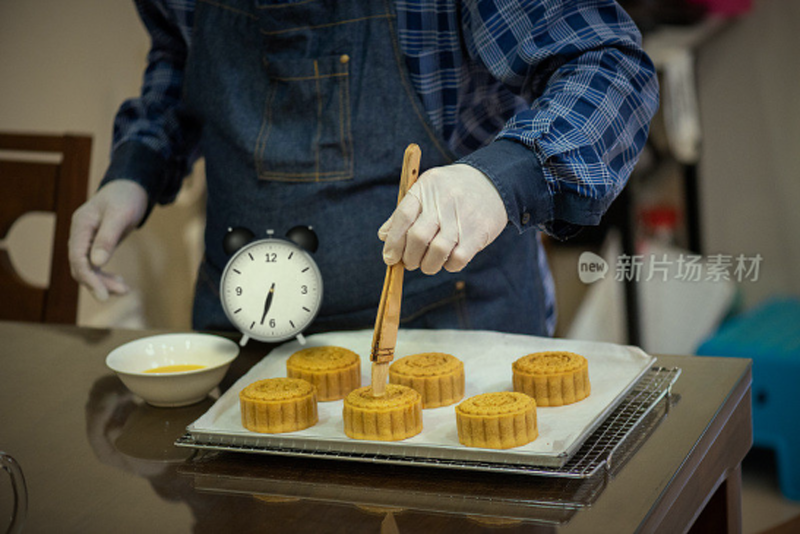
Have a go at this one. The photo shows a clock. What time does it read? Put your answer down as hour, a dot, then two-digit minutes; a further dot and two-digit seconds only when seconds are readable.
6.33
